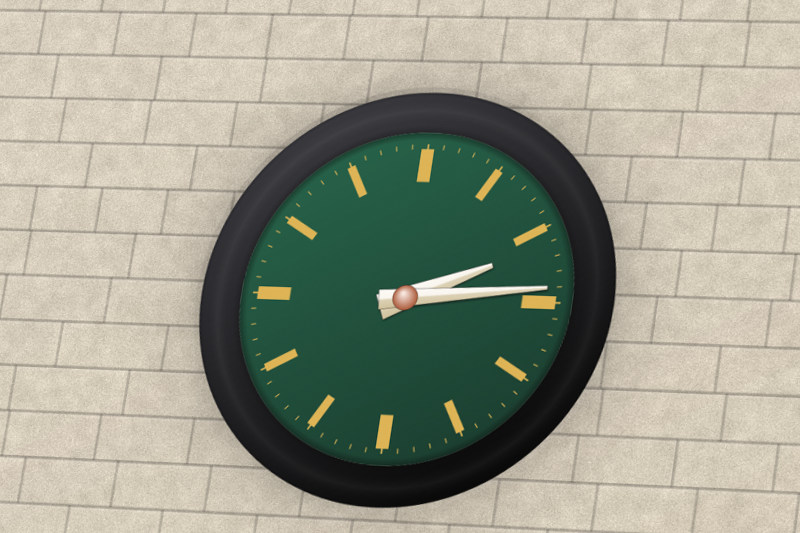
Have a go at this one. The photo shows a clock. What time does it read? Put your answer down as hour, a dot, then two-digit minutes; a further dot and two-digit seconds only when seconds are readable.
2.14
